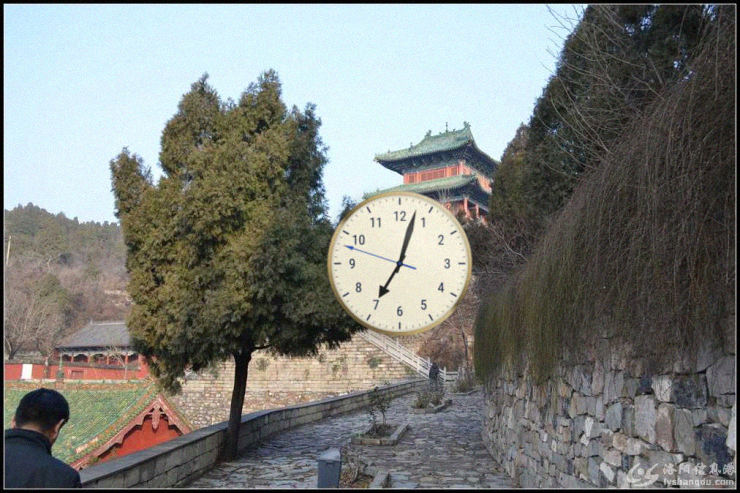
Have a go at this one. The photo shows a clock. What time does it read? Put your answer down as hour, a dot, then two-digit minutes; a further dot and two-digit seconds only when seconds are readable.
7.02.48
